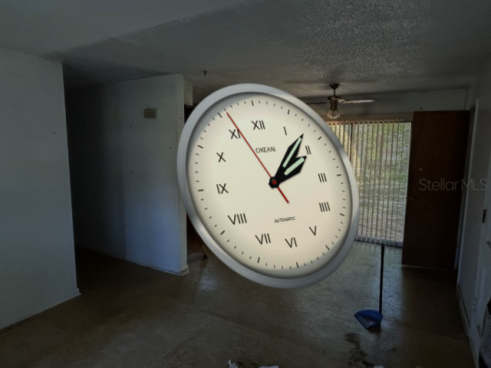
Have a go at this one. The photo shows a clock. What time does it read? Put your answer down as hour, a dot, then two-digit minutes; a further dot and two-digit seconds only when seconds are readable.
2.07.56
